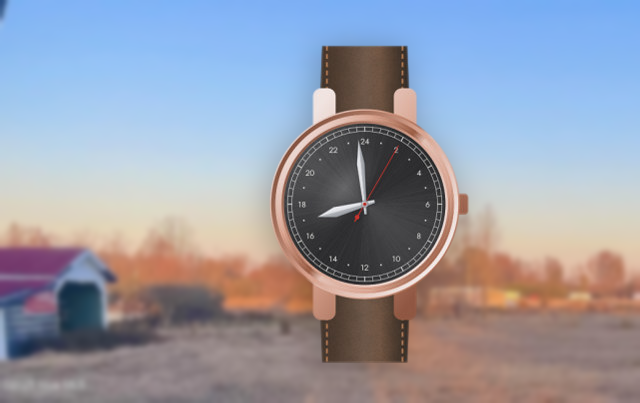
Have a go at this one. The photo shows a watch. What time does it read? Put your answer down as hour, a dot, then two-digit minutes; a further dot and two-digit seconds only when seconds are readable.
16.59.05
